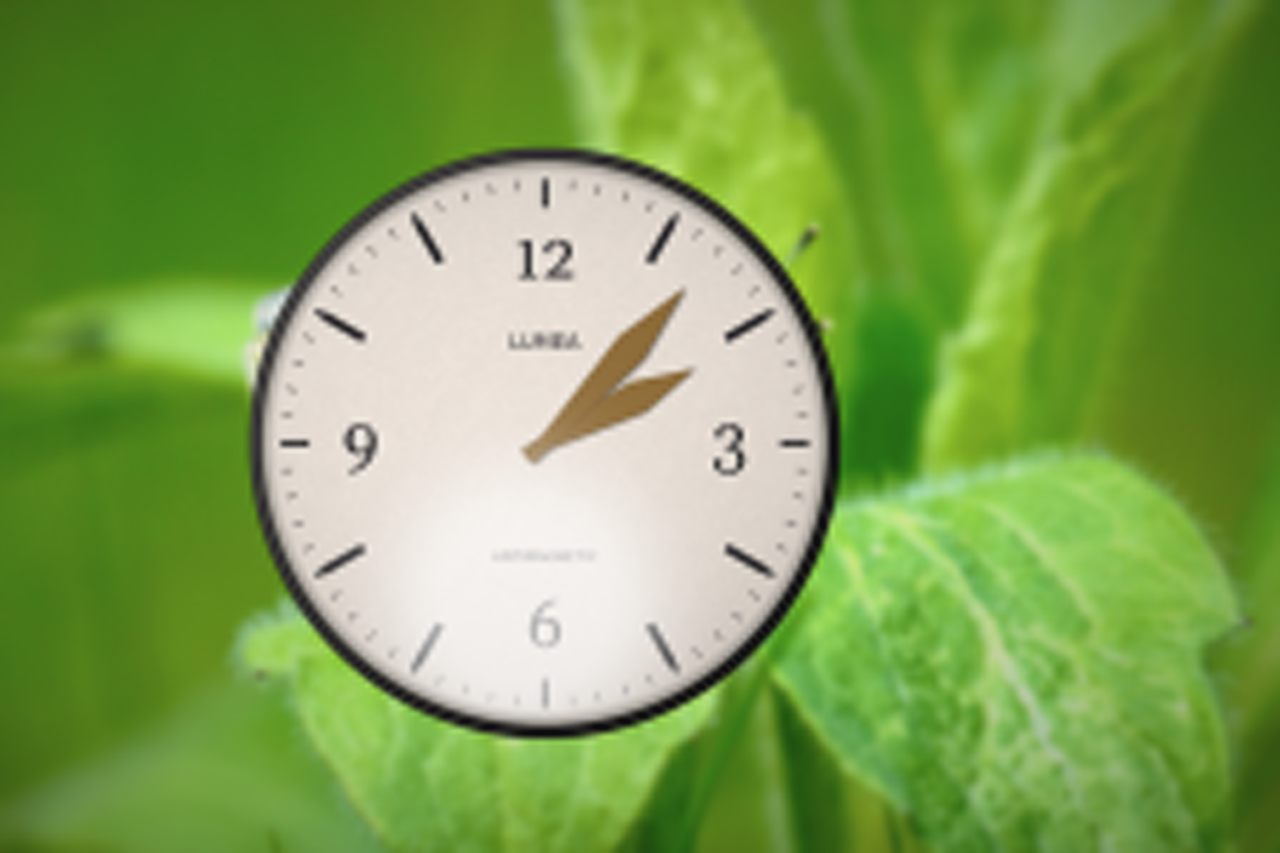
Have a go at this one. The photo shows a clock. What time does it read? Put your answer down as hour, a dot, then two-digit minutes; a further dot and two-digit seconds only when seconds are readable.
2.07
